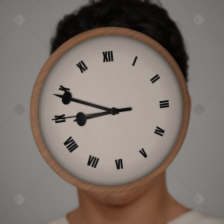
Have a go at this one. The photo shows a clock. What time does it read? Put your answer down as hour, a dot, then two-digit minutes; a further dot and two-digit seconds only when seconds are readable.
8.48.45
